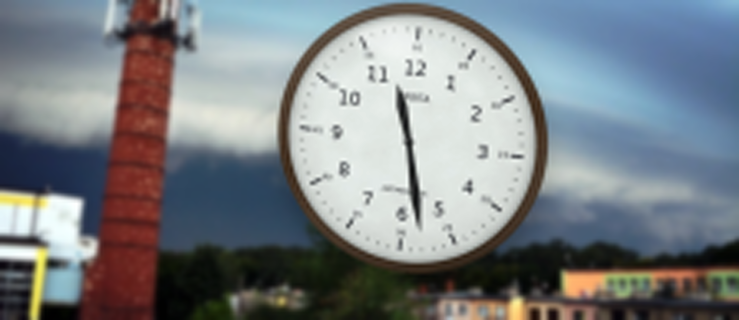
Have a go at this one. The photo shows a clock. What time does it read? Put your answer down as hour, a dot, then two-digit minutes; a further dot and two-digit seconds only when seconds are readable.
11.28
